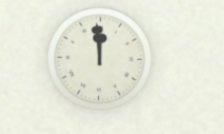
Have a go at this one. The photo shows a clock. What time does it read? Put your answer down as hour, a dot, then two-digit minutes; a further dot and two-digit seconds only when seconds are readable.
11.59
